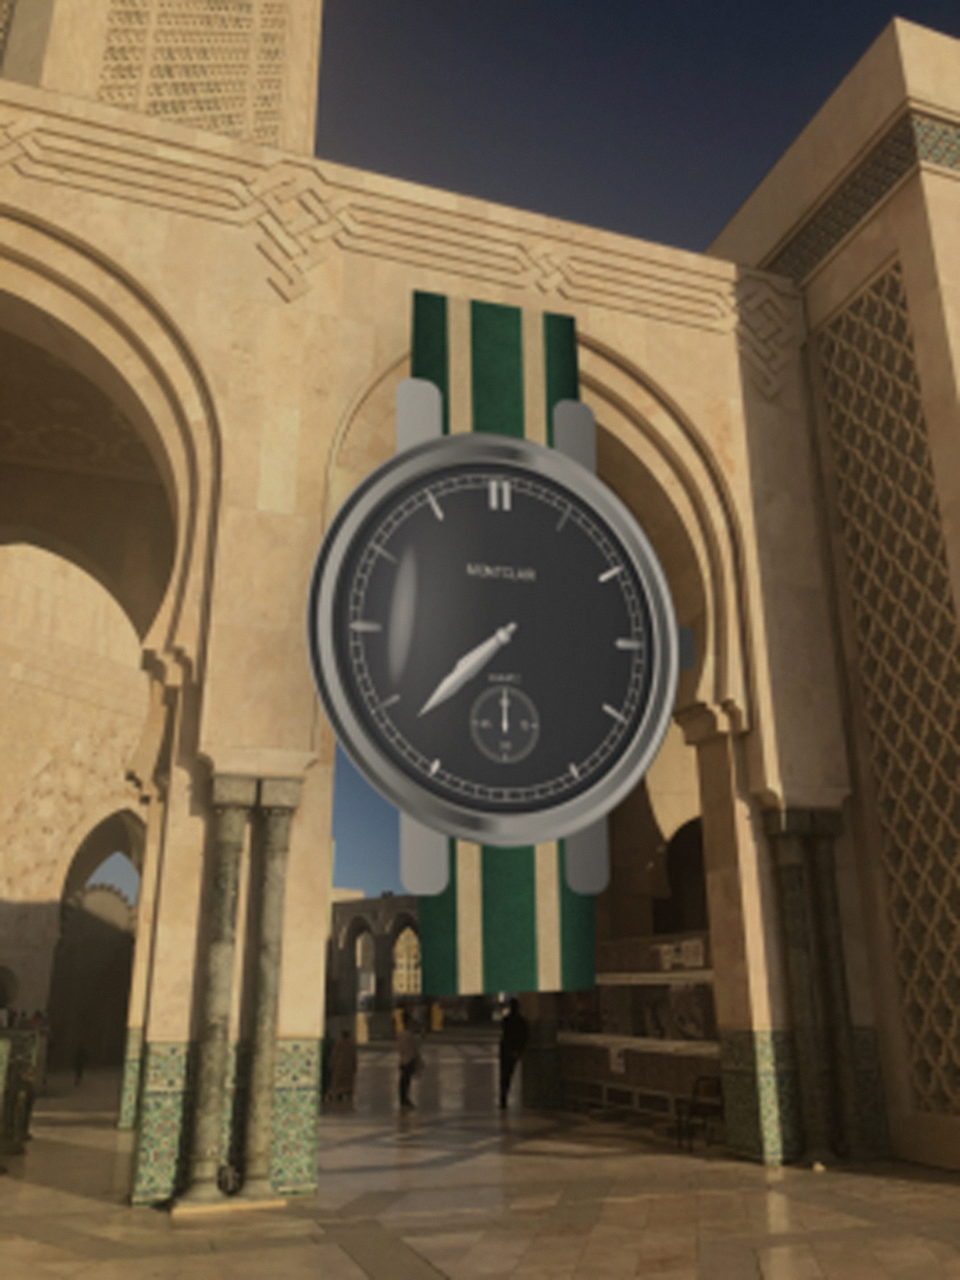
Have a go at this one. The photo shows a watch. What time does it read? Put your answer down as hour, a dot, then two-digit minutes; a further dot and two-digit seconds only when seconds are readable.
7.38
